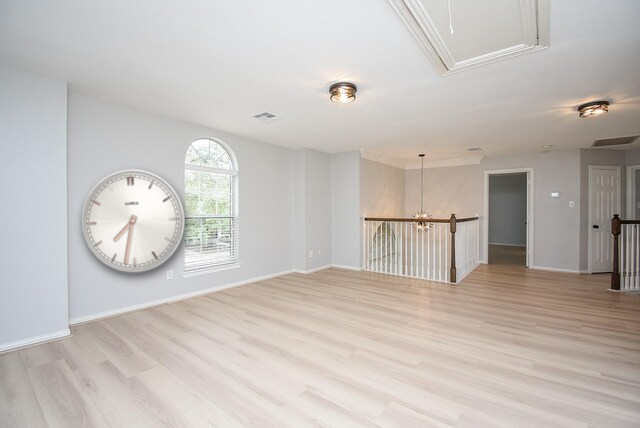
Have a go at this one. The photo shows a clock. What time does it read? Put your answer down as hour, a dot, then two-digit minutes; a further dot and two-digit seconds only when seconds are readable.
7.32
